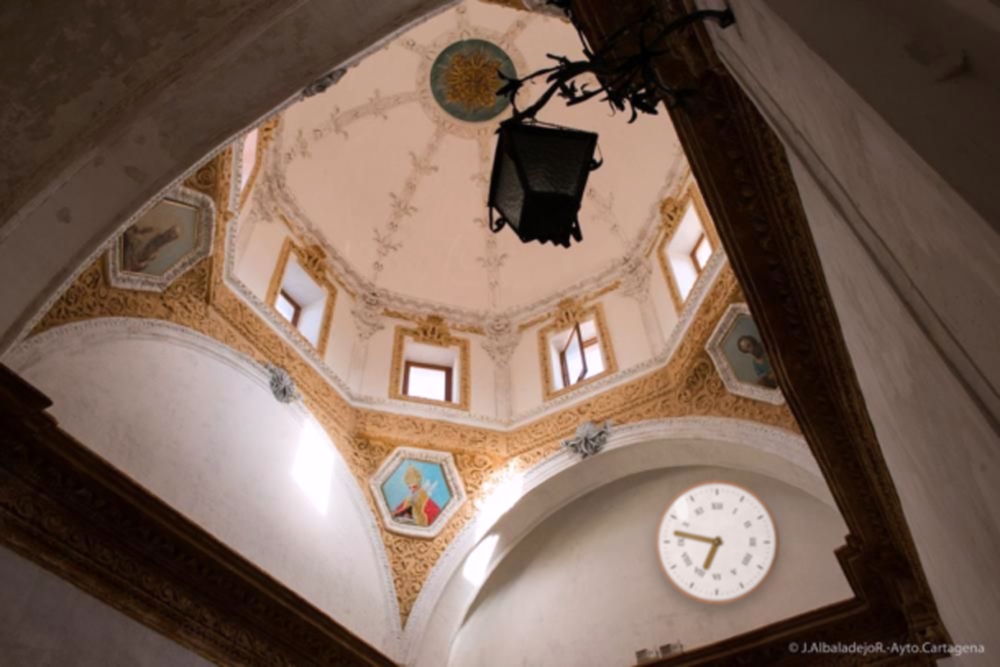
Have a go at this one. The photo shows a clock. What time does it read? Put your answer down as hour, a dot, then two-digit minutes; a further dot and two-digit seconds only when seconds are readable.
6.47
